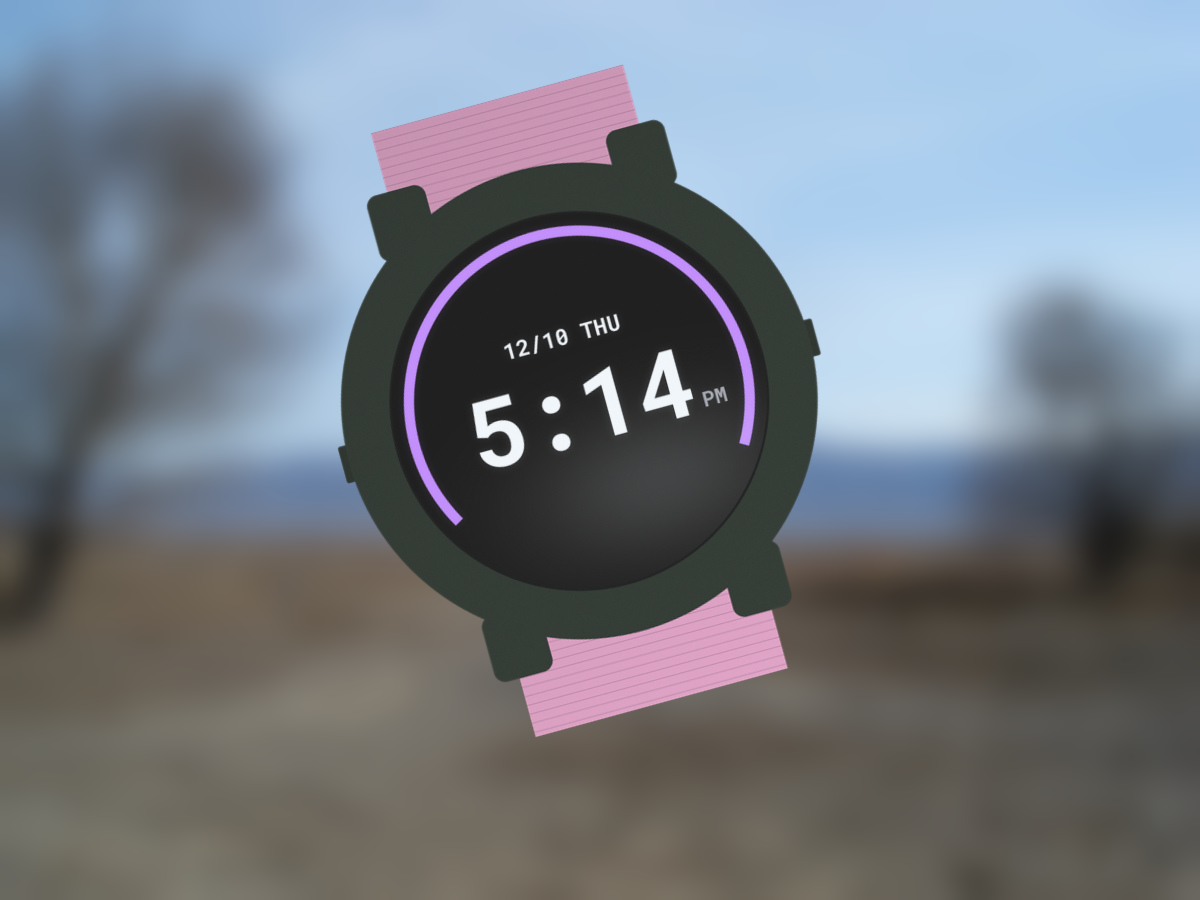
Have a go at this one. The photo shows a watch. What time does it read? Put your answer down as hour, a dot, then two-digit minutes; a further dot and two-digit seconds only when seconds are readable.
5.14
